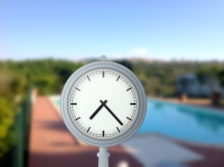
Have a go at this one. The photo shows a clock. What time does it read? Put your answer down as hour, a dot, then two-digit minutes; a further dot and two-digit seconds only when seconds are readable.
7.23
